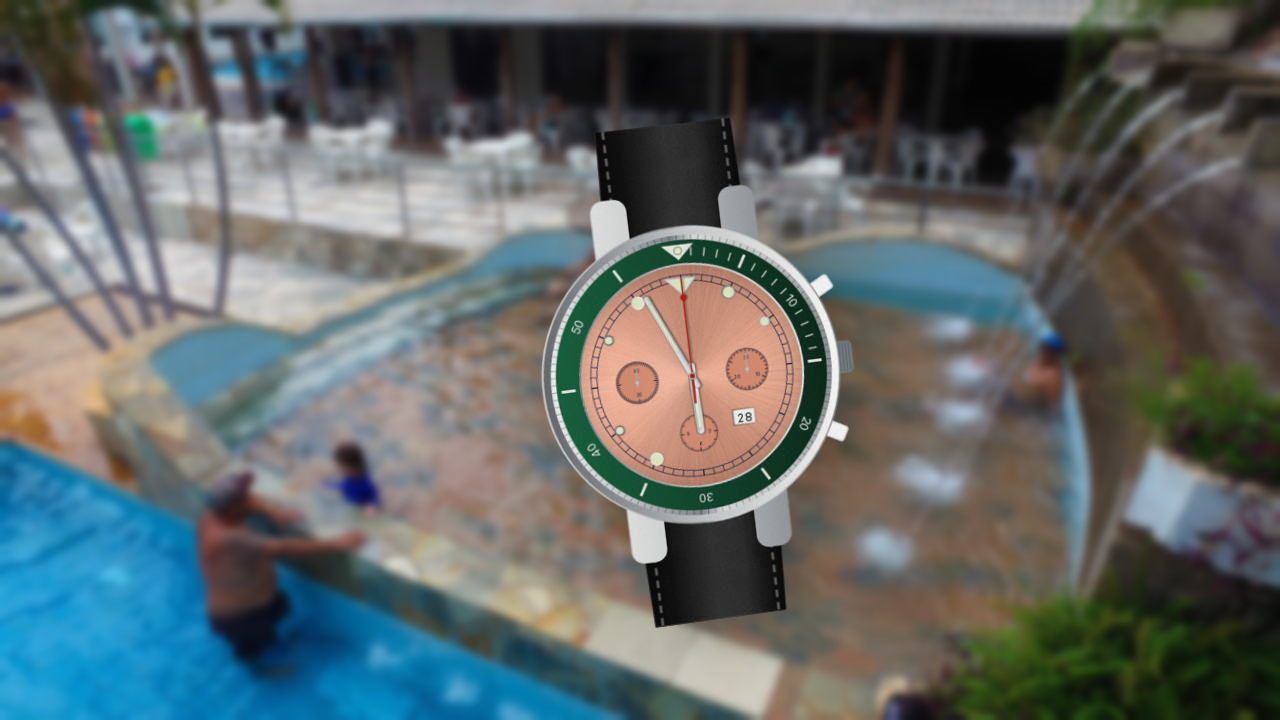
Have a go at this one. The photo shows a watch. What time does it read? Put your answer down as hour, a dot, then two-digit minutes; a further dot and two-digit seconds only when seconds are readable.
5.56
